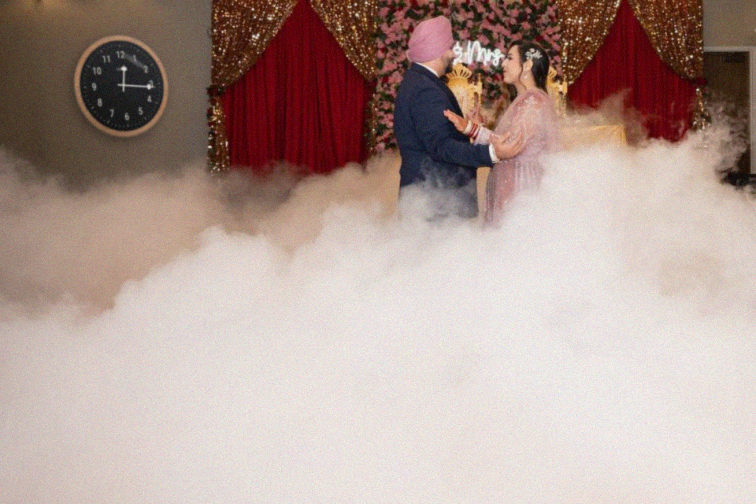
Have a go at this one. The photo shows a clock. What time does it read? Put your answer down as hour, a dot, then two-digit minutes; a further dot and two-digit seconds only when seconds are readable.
12.16
